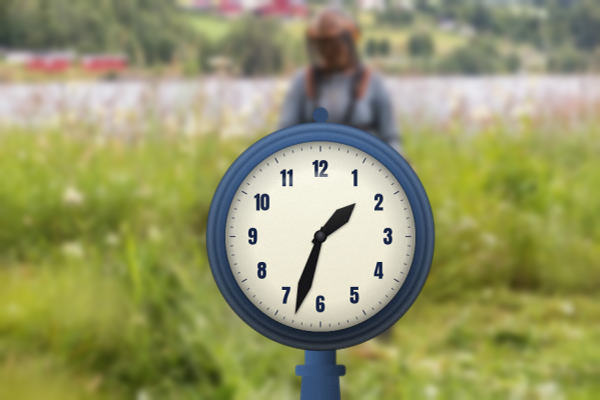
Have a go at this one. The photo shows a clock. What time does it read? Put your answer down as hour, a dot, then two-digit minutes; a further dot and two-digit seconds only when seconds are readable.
1.33
